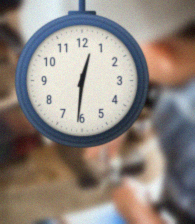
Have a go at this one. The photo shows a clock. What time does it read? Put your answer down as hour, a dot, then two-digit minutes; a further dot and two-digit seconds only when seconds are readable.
12.31
